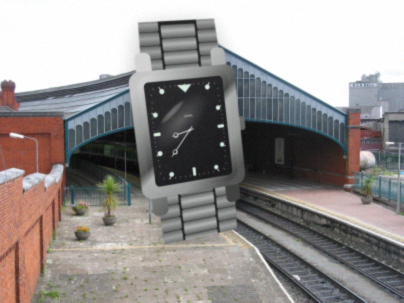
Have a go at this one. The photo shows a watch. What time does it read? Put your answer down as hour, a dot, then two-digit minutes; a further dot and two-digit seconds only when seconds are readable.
8.37
